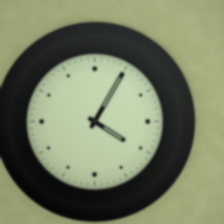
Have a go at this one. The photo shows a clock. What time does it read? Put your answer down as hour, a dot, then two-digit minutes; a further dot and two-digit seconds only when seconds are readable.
4.05
